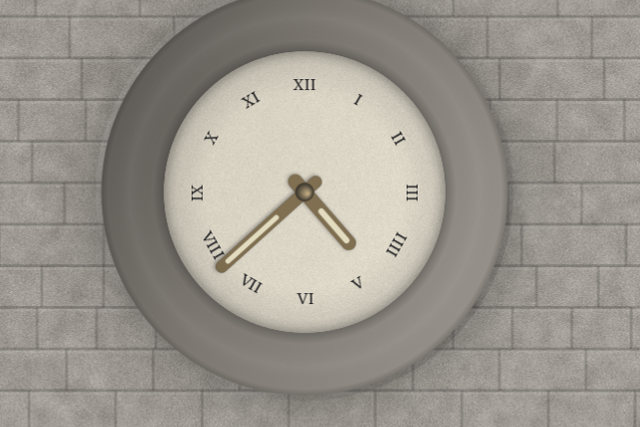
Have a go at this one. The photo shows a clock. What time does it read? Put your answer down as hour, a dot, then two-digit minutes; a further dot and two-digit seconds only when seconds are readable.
4.38
